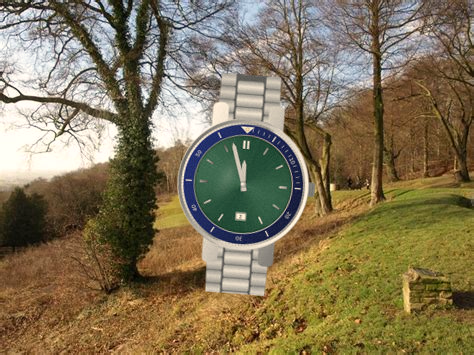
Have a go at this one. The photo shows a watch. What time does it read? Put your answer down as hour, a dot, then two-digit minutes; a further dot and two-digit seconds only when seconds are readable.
11.57
